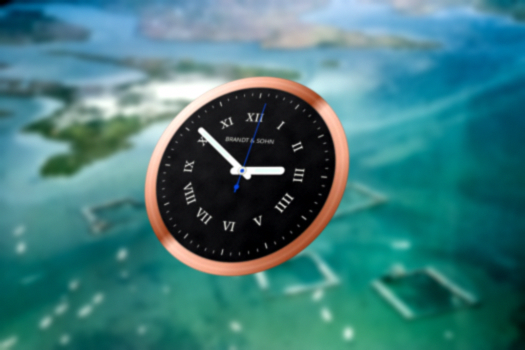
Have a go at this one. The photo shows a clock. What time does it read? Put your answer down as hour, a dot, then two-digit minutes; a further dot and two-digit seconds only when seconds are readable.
2.51.01
